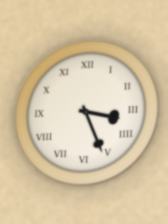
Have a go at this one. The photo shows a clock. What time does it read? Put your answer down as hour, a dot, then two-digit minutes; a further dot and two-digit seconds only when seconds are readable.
3.26
